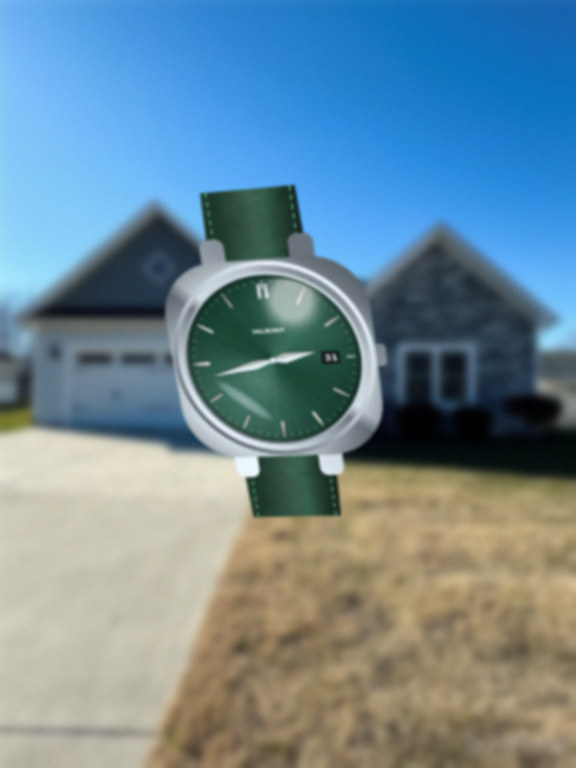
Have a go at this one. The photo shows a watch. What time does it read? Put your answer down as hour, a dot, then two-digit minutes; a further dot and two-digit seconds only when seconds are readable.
2.43
